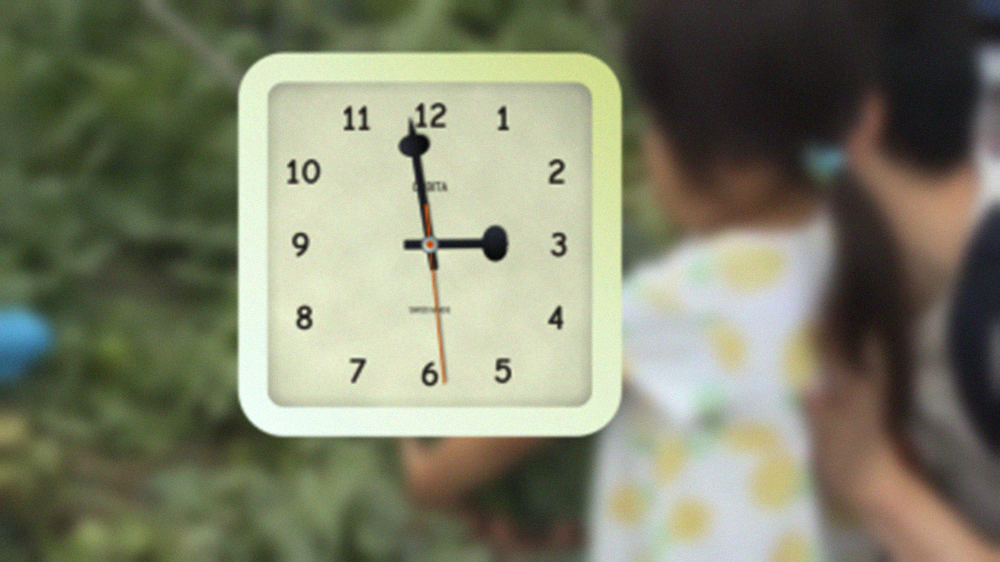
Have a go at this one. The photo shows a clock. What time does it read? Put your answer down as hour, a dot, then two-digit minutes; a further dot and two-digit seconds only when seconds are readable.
2.58.29
